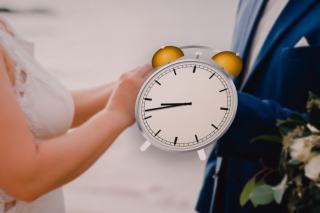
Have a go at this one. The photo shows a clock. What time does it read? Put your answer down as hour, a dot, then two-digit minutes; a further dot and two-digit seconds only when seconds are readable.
8.42
